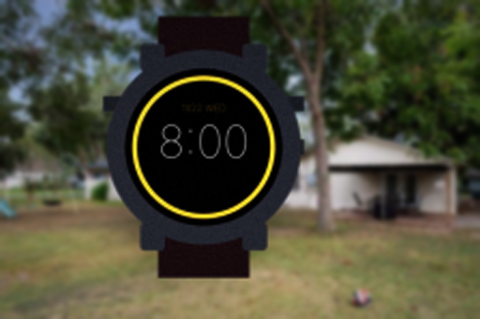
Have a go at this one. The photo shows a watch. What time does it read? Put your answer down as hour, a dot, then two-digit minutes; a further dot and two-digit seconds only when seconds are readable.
8.00
